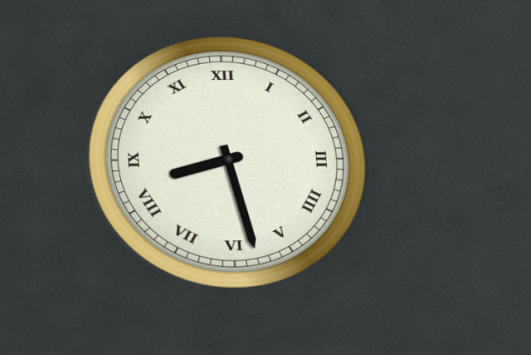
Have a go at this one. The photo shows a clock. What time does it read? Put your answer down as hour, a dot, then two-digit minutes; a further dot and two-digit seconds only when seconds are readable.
8.28
